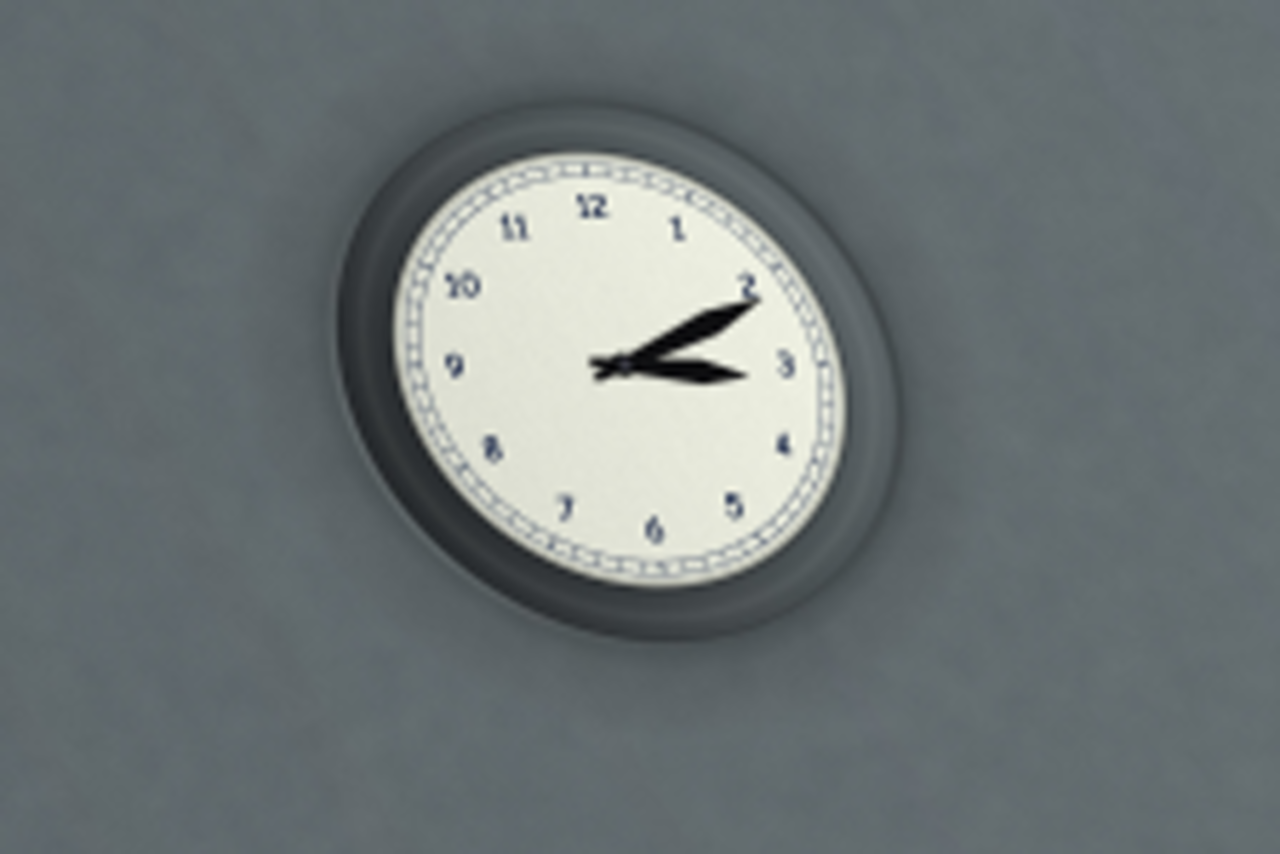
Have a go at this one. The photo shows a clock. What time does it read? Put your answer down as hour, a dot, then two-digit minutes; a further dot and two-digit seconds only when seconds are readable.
3.11
